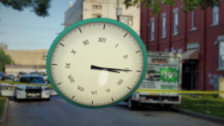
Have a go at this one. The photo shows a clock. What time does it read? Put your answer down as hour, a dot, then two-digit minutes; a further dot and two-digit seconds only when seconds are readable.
3.15
